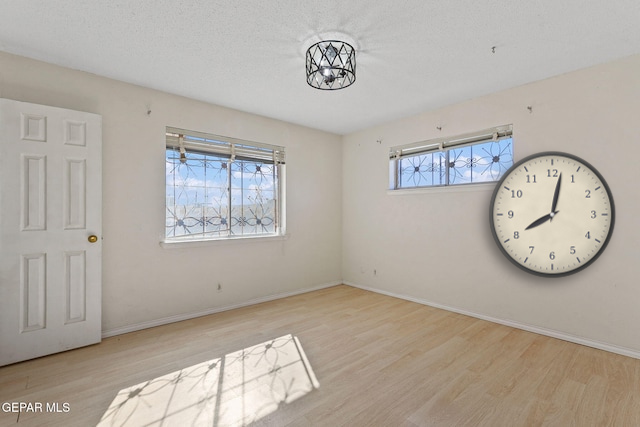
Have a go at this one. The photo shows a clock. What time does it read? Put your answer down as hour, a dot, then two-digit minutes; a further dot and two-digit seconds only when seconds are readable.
8.02
